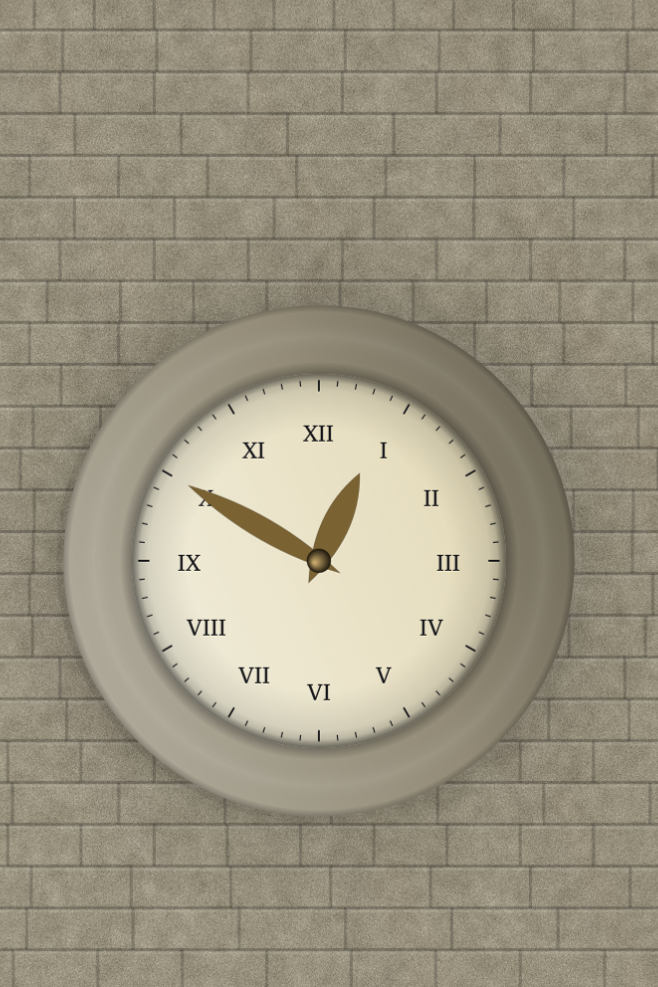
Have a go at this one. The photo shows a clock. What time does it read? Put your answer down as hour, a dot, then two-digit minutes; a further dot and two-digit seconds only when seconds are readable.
12.50
